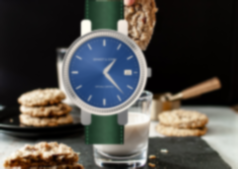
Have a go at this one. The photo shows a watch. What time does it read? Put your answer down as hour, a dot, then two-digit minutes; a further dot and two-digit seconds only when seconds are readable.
1.23
